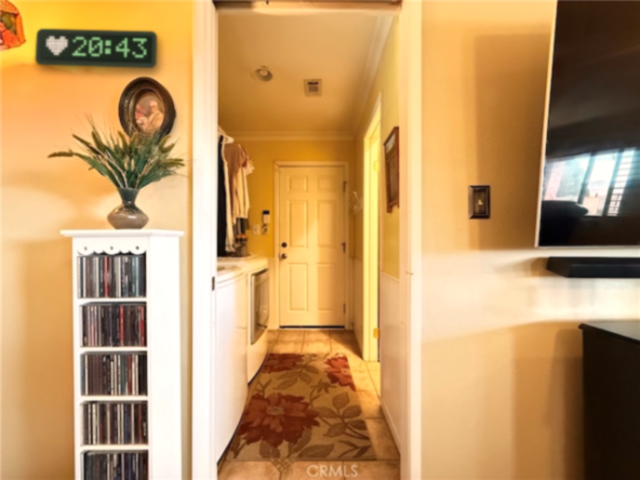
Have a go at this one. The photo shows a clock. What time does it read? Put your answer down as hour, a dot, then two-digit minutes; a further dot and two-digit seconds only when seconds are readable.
20.43
